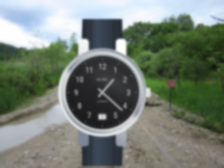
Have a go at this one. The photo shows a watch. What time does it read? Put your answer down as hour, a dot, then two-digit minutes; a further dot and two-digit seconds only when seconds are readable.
1.22
